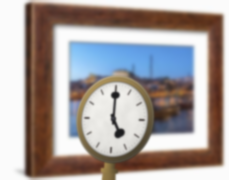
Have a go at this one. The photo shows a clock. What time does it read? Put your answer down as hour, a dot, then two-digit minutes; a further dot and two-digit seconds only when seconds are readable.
5.00
